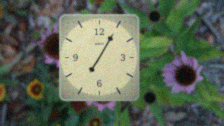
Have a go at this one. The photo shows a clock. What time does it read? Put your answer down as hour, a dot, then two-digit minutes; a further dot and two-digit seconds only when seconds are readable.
7.05
